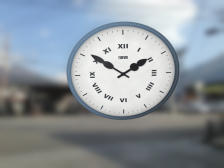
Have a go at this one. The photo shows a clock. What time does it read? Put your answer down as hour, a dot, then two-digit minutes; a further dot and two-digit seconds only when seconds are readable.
1.51
